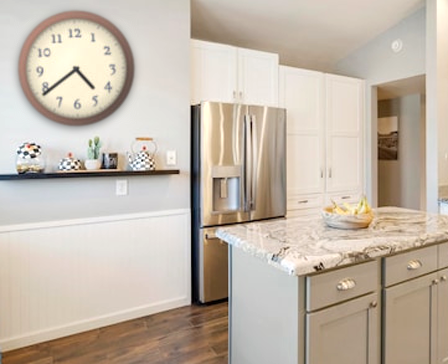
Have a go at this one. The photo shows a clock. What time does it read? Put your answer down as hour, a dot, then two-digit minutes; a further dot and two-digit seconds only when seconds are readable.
4.39
